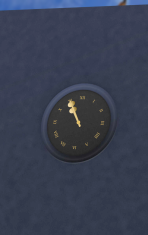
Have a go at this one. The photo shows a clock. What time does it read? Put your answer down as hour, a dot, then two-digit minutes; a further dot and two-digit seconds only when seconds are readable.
10.55
